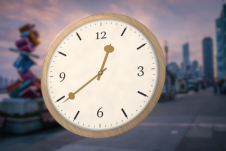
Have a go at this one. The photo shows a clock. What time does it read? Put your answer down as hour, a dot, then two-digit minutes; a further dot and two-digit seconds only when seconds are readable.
12.39
